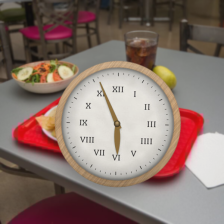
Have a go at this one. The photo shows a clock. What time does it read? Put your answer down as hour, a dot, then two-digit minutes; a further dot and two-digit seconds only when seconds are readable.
5.56
